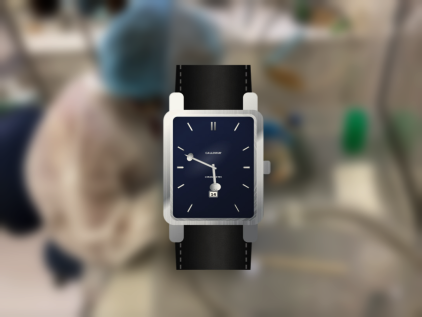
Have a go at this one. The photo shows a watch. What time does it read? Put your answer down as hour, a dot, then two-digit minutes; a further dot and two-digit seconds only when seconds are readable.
5.49
